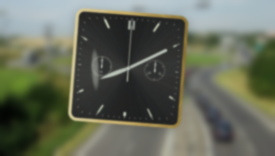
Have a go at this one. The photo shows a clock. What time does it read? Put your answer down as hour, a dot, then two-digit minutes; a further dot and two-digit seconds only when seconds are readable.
8.10
